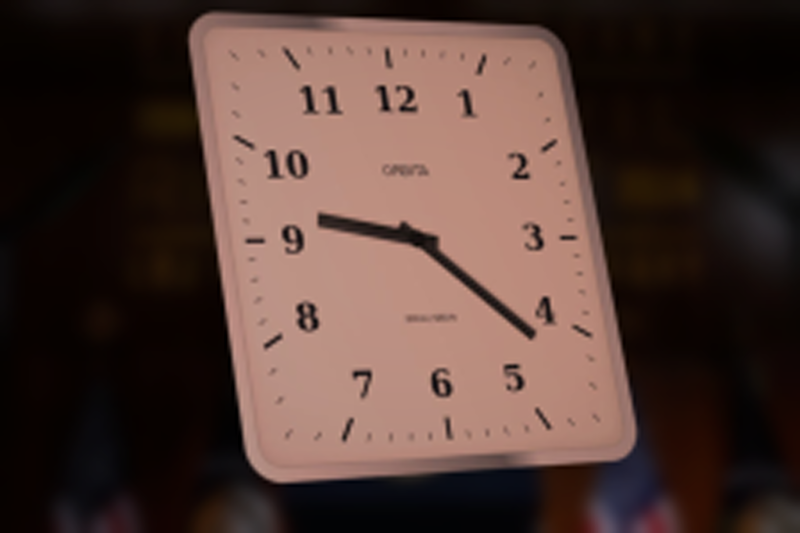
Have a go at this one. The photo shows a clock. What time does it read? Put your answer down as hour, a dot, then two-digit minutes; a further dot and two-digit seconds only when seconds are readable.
9.22
